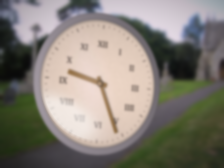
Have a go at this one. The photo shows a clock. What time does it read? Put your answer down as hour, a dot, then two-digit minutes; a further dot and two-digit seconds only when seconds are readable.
9.26
